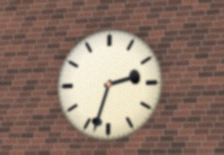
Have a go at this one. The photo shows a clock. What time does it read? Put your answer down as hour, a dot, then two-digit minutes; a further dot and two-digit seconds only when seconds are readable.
2.33
